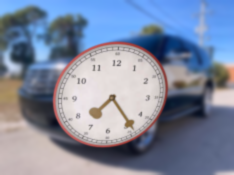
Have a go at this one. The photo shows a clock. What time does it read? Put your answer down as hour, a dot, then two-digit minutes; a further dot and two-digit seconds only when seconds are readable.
7.24
